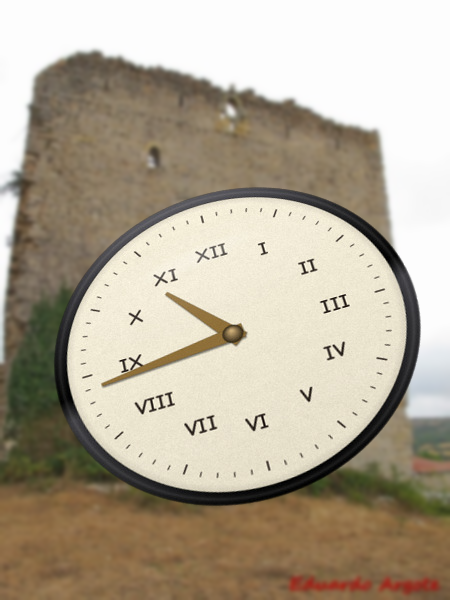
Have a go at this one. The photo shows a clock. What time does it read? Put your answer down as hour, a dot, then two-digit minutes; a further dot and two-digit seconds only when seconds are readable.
10.44
